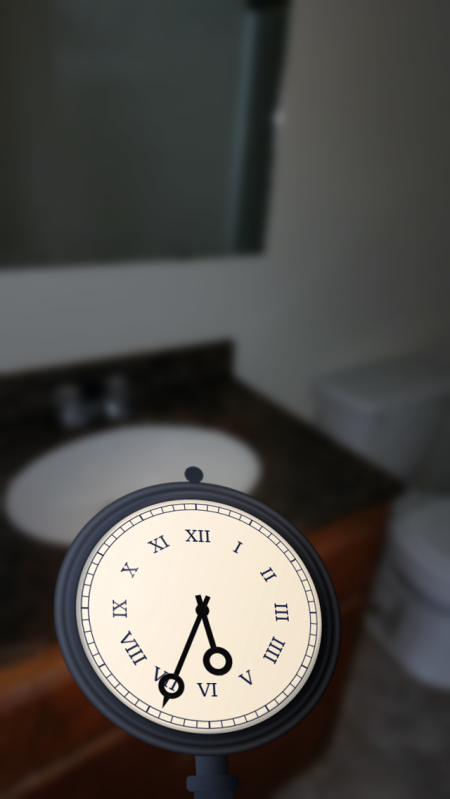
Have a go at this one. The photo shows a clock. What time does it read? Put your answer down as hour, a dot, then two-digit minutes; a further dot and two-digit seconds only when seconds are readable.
5.34
